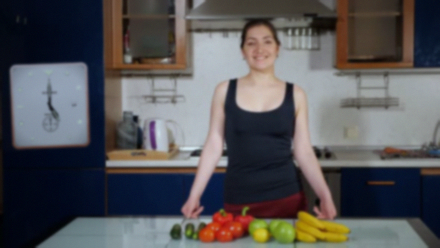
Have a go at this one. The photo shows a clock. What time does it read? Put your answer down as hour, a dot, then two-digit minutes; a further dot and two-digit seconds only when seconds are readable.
5.00
